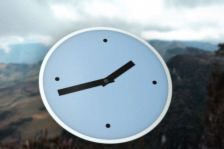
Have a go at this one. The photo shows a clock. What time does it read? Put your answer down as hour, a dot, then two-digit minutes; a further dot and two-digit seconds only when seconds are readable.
1.42
